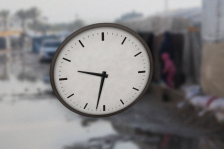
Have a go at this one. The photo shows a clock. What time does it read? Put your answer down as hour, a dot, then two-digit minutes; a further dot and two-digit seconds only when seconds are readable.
9.32
